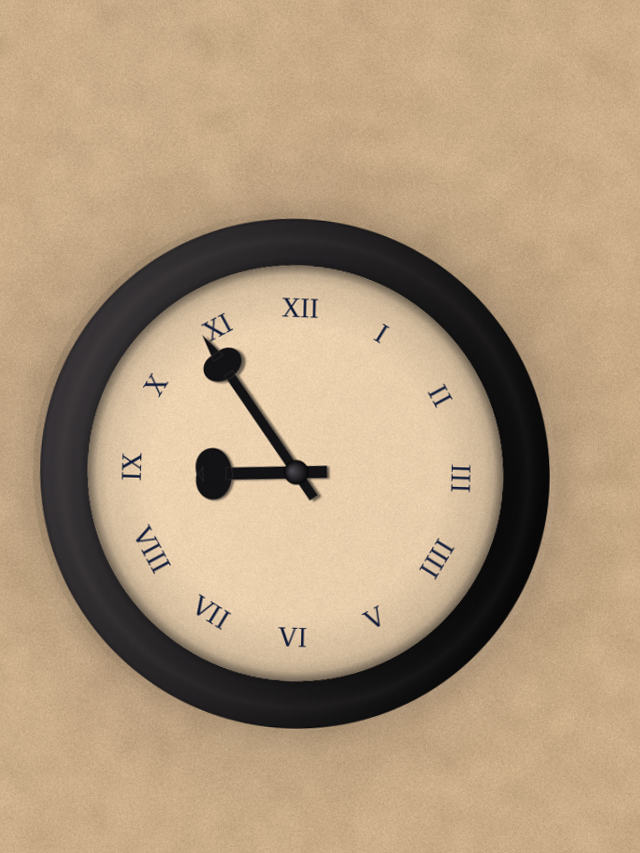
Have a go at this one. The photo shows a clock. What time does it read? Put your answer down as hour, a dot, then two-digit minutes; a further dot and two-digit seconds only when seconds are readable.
8.54
